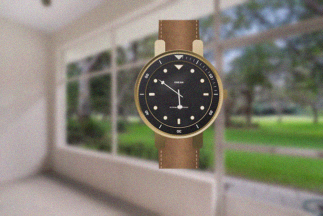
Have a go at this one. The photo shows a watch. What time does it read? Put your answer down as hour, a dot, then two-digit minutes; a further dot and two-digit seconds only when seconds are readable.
5.51
